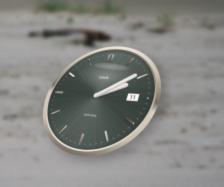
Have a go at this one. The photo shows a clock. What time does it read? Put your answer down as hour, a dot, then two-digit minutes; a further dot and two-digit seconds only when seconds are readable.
2.09
